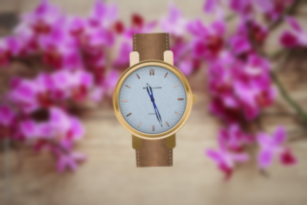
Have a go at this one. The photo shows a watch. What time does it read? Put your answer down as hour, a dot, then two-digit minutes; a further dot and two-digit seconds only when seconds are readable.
11.27
